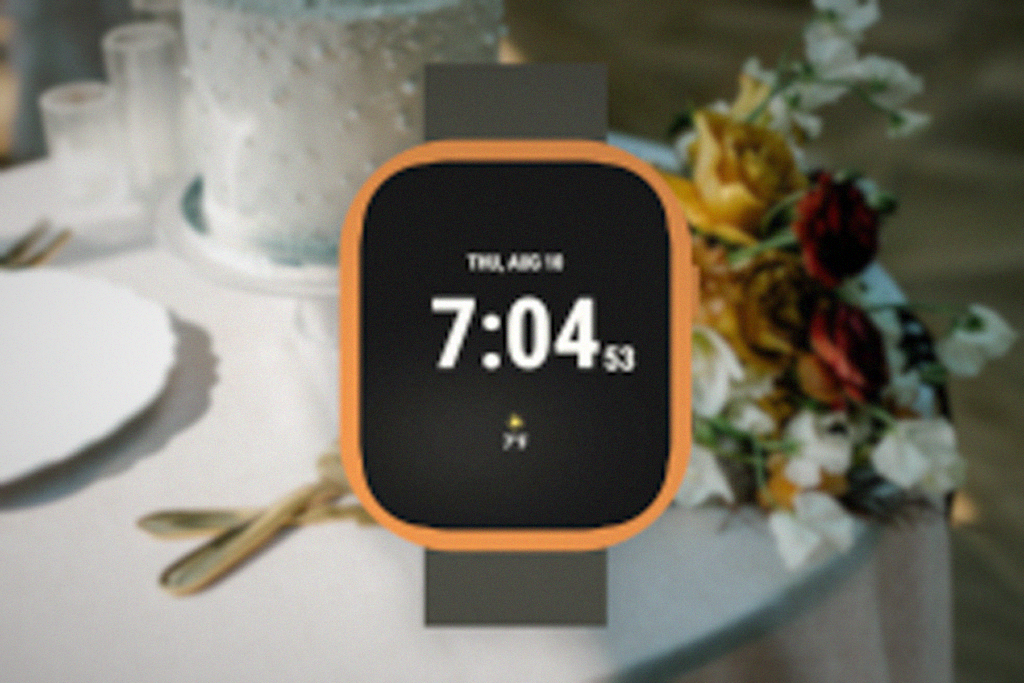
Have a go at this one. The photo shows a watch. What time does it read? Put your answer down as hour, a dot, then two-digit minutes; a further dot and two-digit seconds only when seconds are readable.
7.04.53
